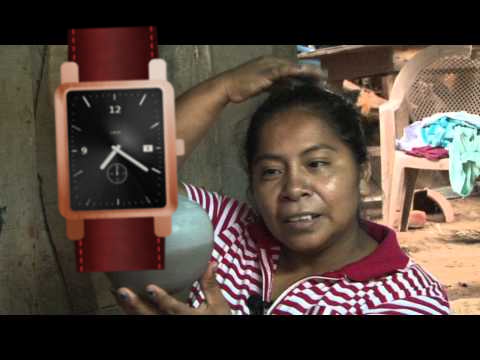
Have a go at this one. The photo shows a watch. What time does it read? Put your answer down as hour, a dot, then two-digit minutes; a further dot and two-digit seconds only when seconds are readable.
7.21
